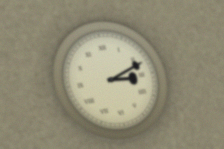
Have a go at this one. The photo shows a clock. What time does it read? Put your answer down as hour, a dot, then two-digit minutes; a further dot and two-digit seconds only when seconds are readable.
3.12
